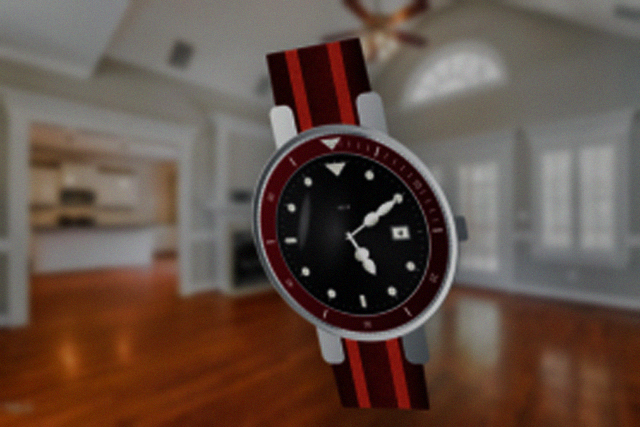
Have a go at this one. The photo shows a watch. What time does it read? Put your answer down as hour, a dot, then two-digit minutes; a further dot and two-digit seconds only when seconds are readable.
5.10
